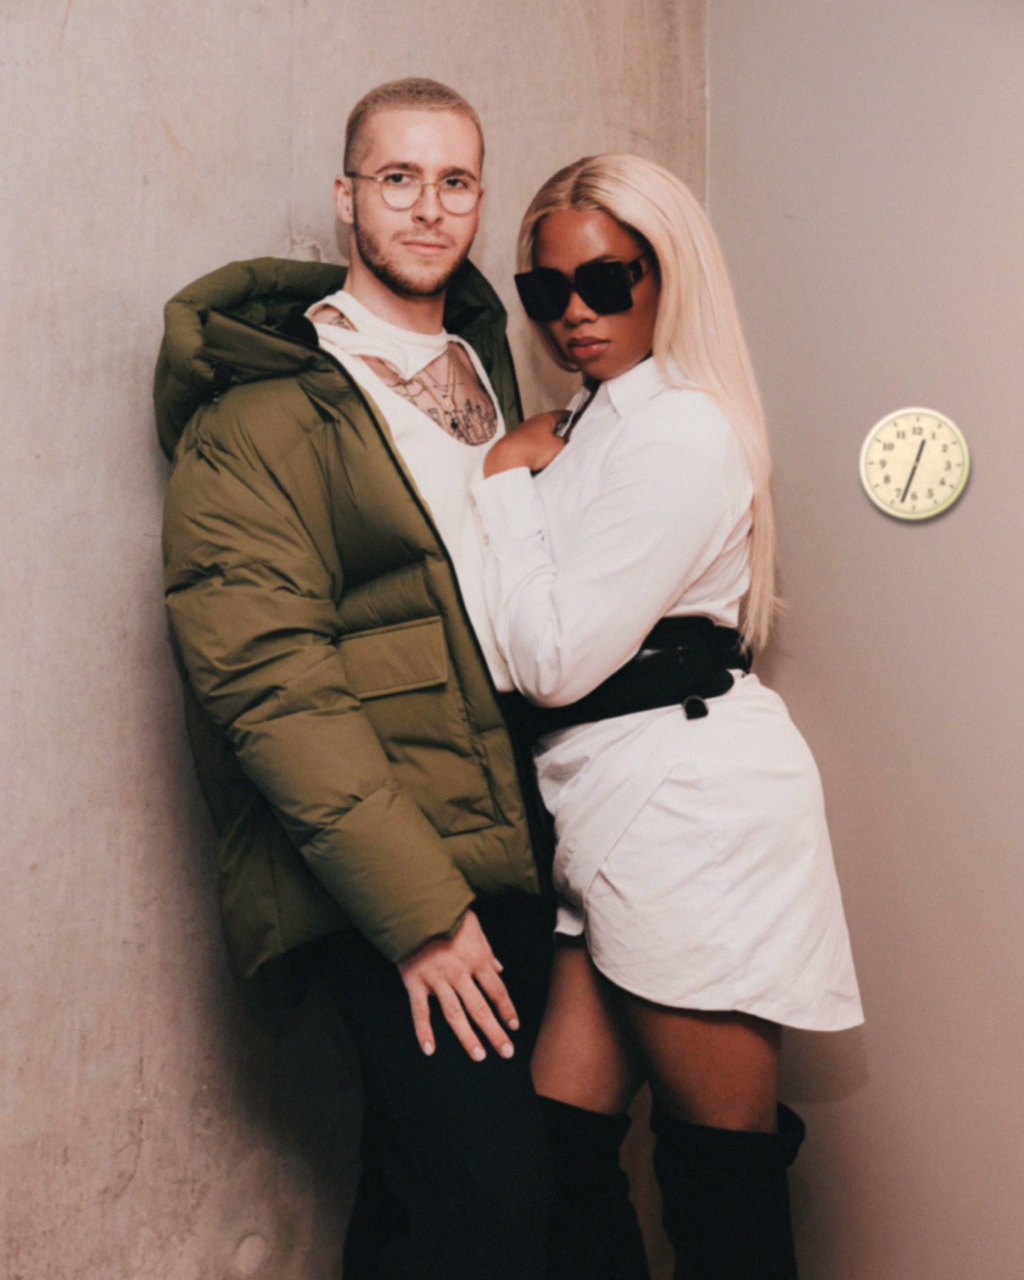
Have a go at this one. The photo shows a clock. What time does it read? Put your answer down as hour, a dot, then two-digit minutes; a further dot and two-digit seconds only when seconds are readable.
12.33
